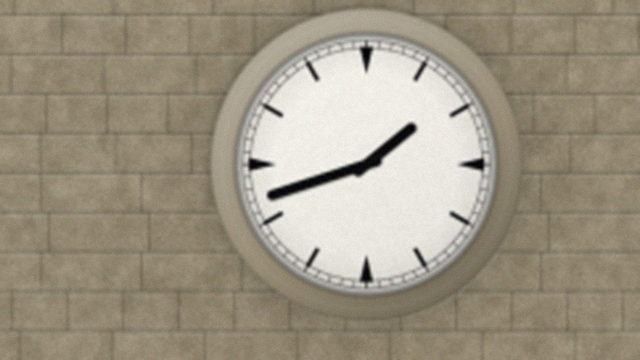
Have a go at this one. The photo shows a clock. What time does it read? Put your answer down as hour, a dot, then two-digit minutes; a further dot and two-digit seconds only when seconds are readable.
1.42
